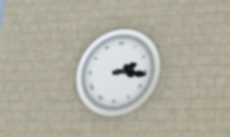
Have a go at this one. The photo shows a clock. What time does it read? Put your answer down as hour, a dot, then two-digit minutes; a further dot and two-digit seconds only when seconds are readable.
2.16
